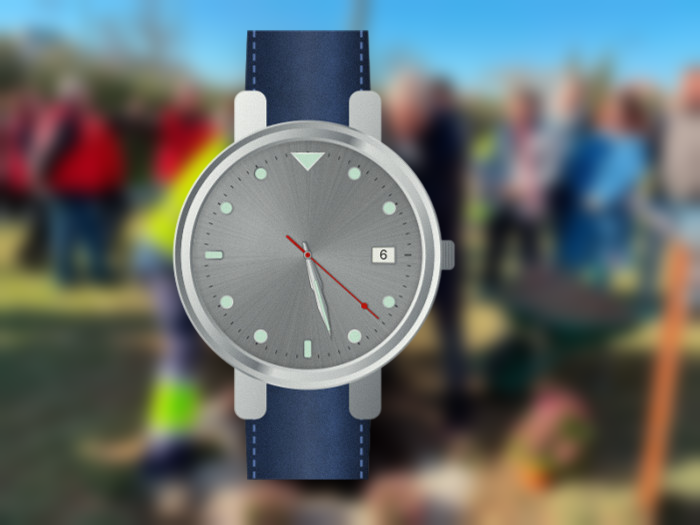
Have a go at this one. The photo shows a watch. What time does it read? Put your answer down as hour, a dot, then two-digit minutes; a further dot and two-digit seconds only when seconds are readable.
5.27.22
